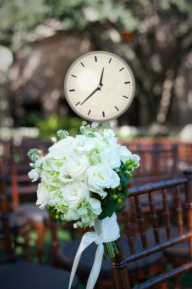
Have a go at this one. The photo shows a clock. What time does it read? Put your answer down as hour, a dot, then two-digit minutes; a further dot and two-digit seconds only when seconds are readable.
12.39
